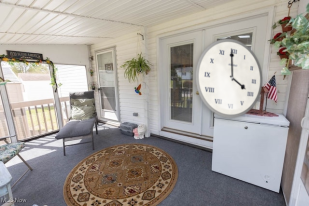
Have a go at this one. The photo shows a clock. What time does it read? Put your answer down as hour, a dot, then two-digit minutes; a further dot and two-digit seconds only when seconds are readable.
3.59
